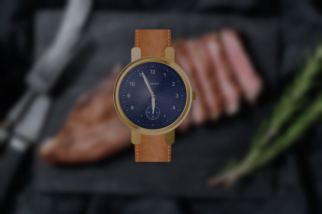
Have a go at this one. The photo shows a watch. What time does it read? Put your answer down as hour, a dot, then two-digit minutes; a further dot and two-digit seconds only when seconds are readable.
5.56
